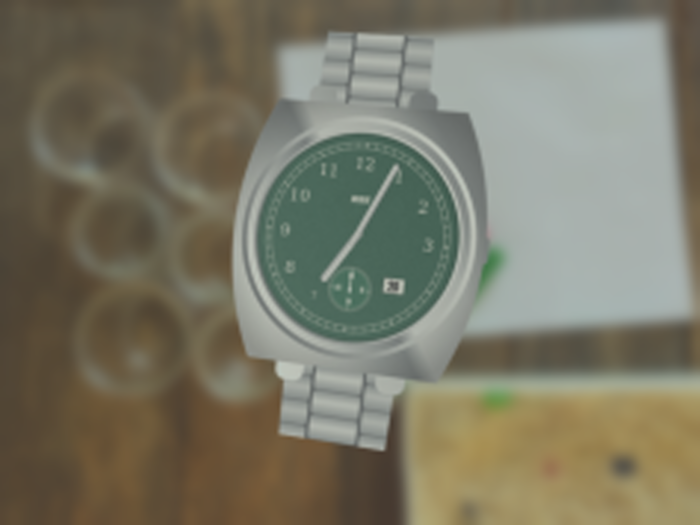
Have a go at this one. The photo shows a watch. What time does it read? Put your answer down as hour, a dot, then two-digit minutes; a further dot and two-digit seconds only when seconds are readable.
7.04
